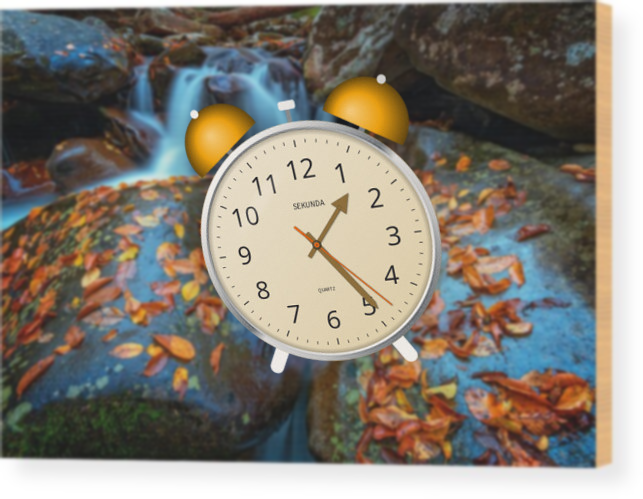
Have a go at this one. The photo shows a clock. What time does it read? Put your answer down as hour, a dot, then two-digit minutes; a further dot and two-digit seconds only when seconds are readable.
1.24.23
